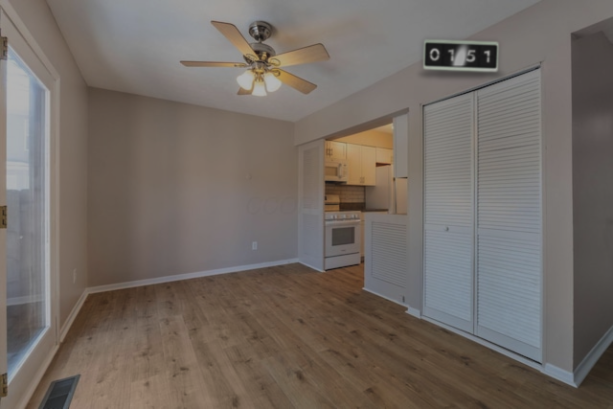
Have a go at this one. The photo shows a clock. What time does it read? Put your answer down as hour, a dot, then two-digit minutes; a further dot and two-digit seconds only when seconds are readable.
1.51
